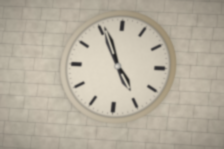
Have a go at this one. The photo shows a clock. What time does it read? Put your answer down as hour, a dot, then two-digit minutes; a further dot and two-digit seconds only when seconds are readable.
4.56
